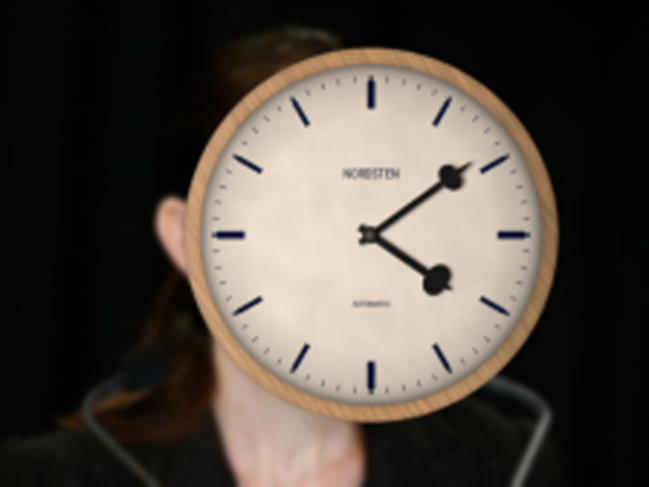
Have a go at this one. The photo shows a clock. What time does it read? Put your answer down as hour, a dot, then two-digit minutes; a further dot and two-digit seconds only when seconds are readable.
4.09
